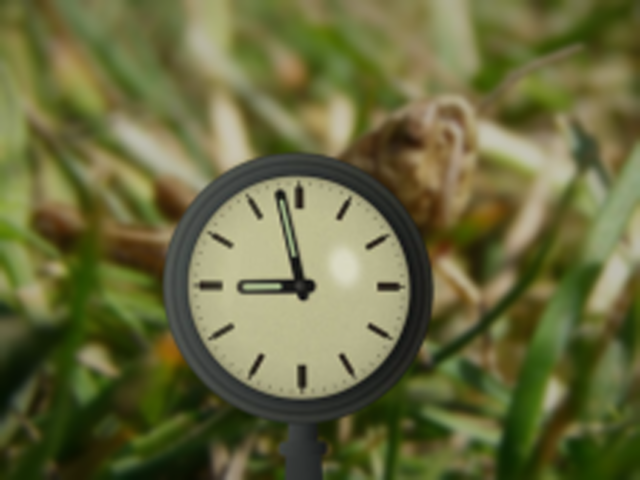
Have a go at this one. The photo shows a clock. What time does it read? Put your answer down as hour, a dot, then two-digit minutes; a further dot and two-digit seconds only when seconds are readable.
8.58
